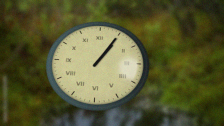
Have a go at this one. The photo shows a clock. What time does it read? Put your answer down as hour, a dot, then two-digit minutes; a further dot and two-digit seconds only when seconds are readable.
1.05
